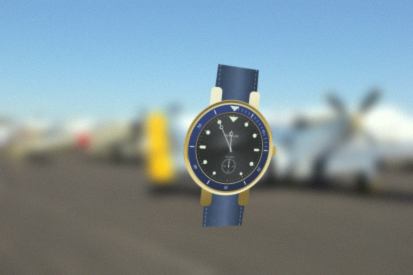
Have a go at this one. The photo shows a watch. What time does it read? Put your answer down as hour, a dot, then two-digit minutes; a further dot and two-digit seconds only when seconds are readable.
11.55
